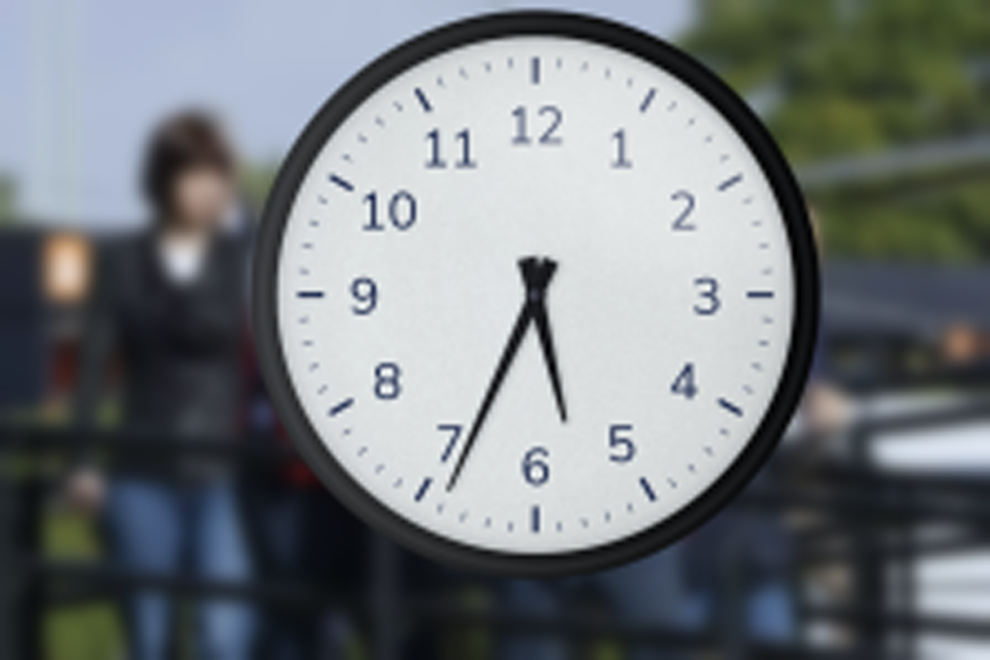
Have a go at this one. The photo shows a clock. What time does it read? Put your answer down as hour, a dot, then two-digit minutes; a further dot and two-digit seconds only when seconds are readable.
5.34
